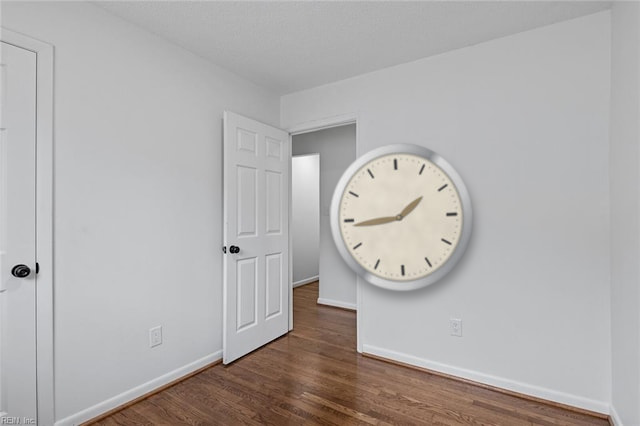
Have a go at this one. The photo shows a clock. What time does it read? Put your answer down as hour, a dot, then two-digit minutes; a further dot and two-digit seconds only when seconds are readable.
1.44
